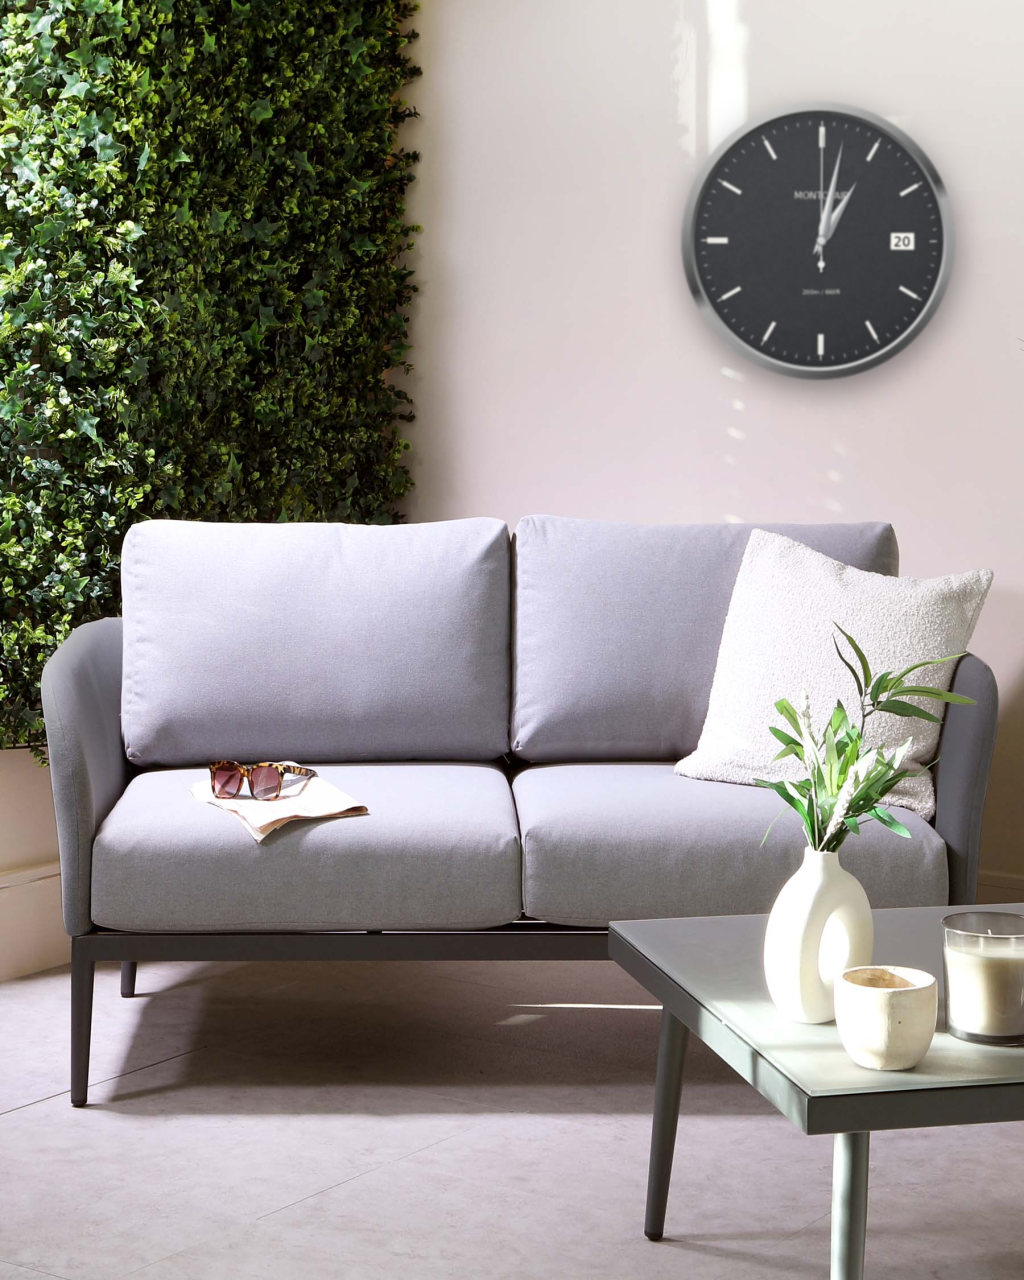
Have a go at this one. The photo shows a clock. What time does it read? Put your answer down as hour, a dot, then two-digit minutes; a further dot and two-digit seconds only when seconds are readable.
1.02.00
